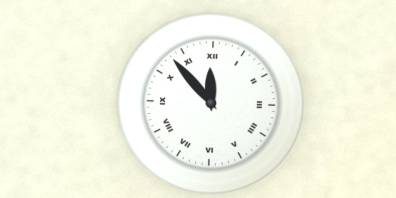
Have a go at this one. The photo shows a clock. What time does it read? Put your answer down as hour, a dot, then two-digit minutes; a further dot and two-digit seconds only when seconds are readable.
11.53
